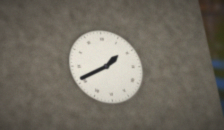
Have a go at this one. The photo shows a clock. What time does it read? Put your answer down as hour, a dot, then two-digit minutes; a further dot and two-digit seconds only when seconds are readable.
1.41
